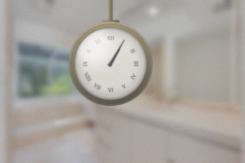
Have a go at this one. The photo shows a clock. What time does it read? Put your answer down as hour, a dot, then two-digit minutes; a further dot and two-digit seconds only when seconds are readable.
1.05
